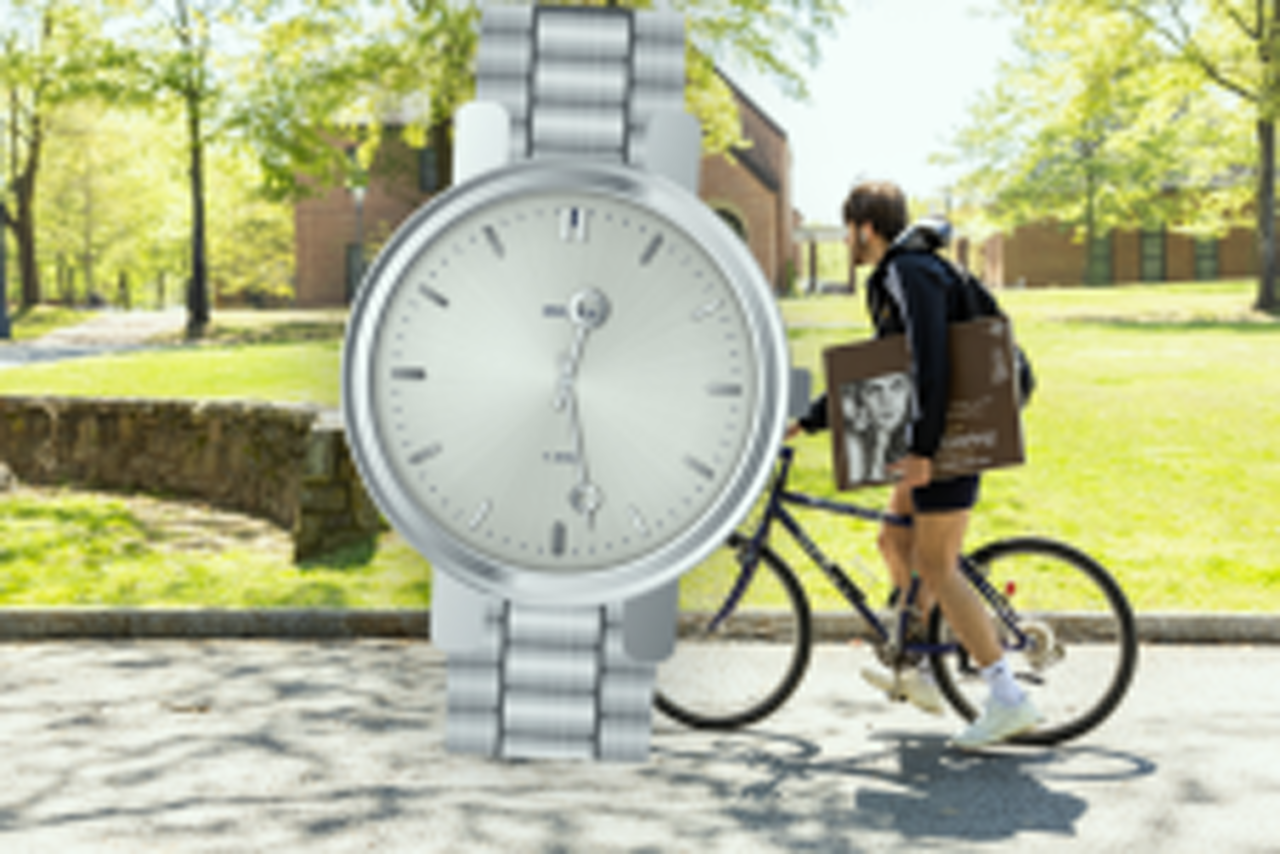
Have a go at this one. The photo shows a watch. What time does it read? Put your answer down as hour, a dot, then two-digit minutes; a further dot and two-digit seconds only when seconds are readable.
12.28
